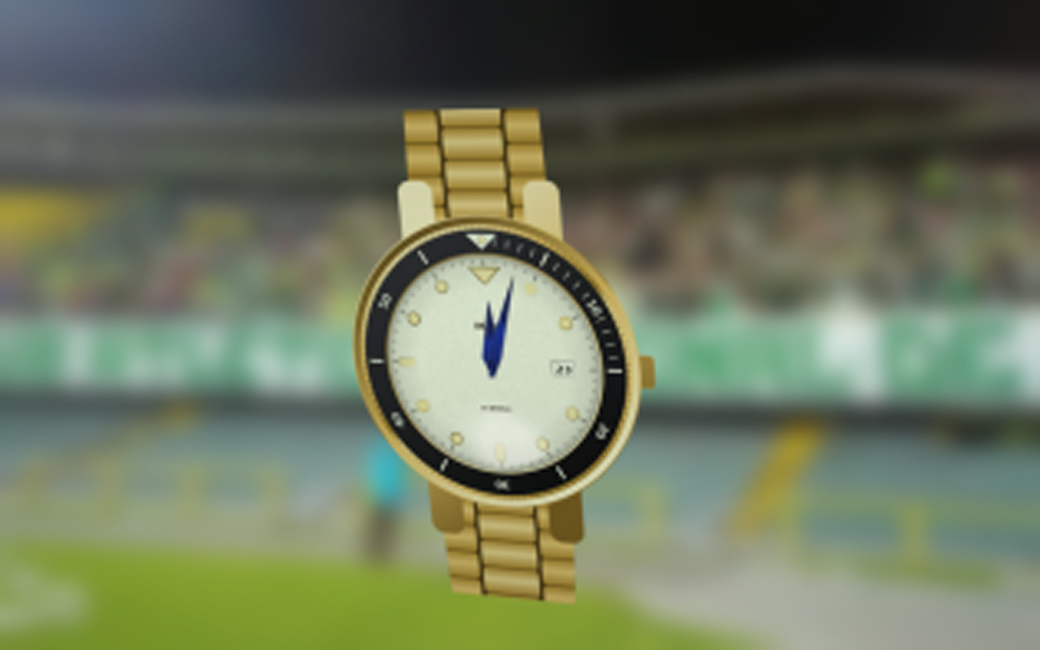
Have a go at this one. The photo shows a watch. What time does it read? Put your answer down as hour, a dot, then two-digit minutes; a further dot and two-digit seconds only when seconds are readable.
12.03
